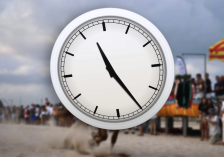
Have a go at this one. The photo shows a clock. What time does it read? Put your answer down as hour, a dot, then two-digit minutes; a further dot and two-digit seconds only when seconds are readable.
11.25
